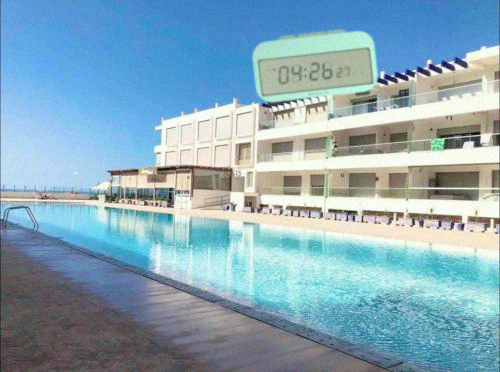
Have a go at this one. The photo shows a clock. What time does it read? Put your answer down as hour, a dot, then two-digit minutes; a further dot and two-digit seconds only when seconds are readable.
4.26.27
